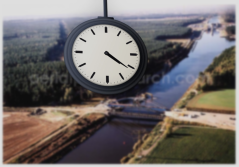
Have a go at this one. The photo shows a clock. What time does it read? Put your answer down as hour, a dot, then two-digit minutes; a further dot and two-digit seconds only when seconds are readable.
4.21
